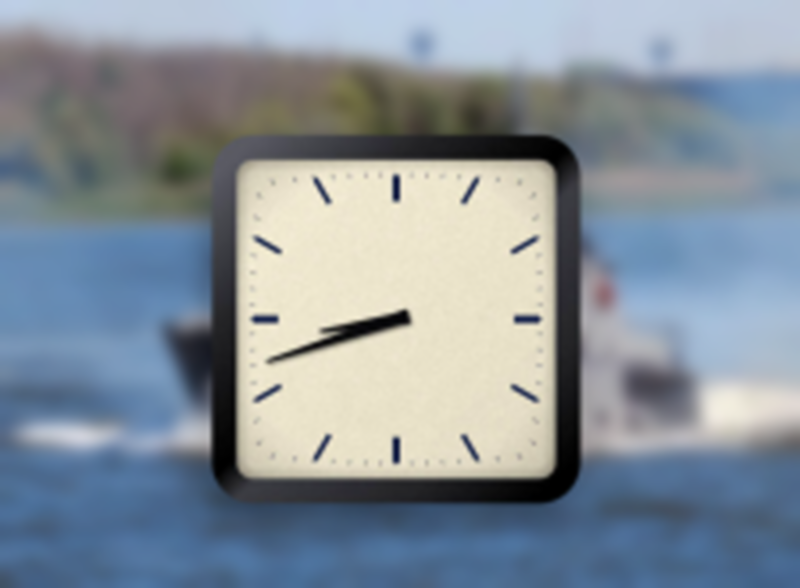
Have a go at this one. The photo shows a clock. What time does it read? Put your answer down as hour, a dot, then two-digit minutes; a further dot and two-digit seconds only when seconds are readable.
8.42
